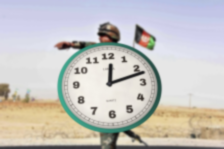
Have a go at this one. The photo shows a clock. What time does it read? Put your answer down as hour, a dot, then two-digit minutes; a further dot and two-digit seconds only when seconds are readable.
12.12
